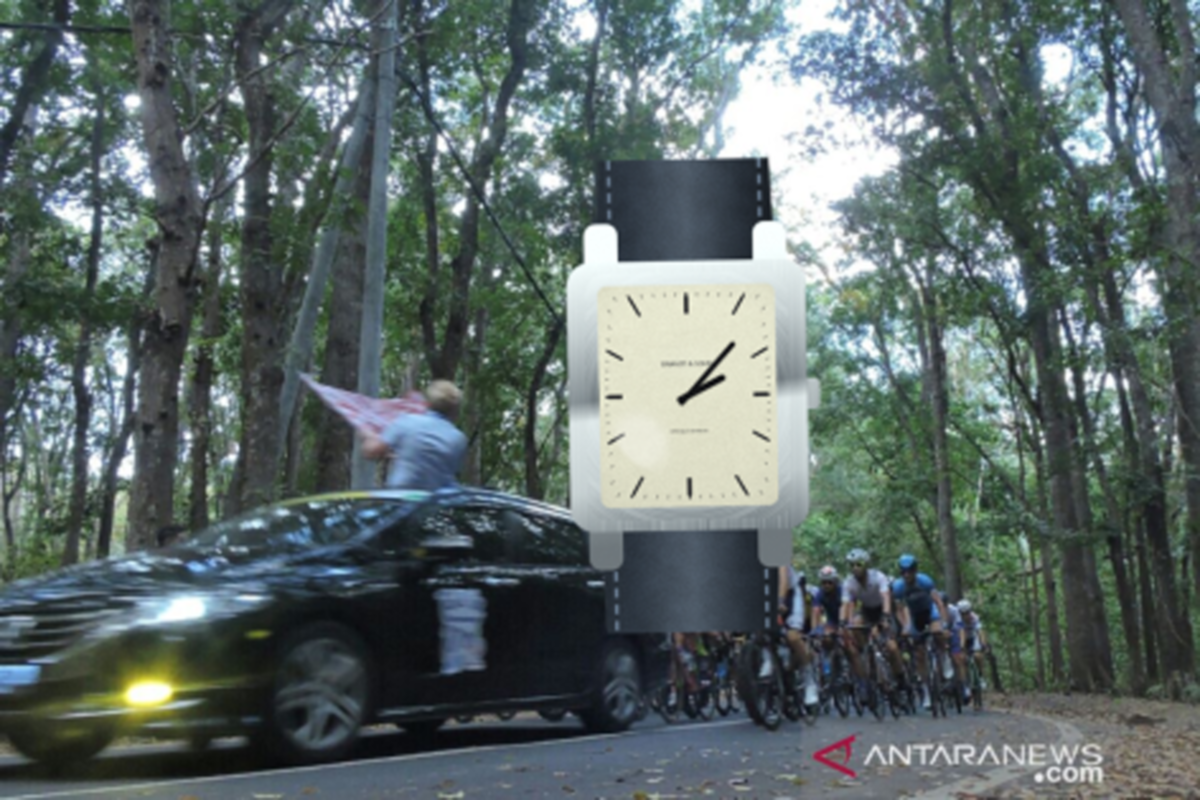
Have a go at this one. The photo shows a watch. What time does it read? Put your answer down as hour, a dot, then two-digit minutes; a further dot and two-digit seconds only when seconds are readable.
2.07
